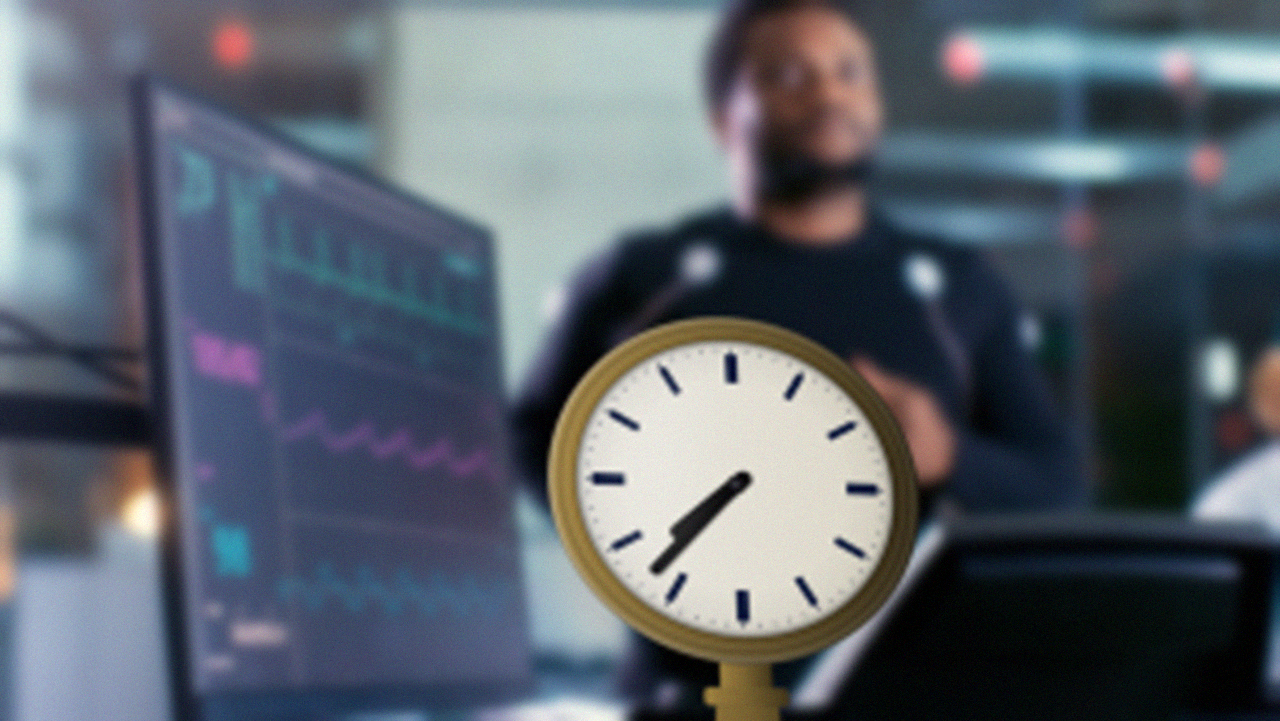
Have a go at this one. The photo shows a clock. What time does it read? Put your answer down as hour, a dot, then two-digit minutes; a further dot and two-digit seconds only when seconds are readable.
7.37
